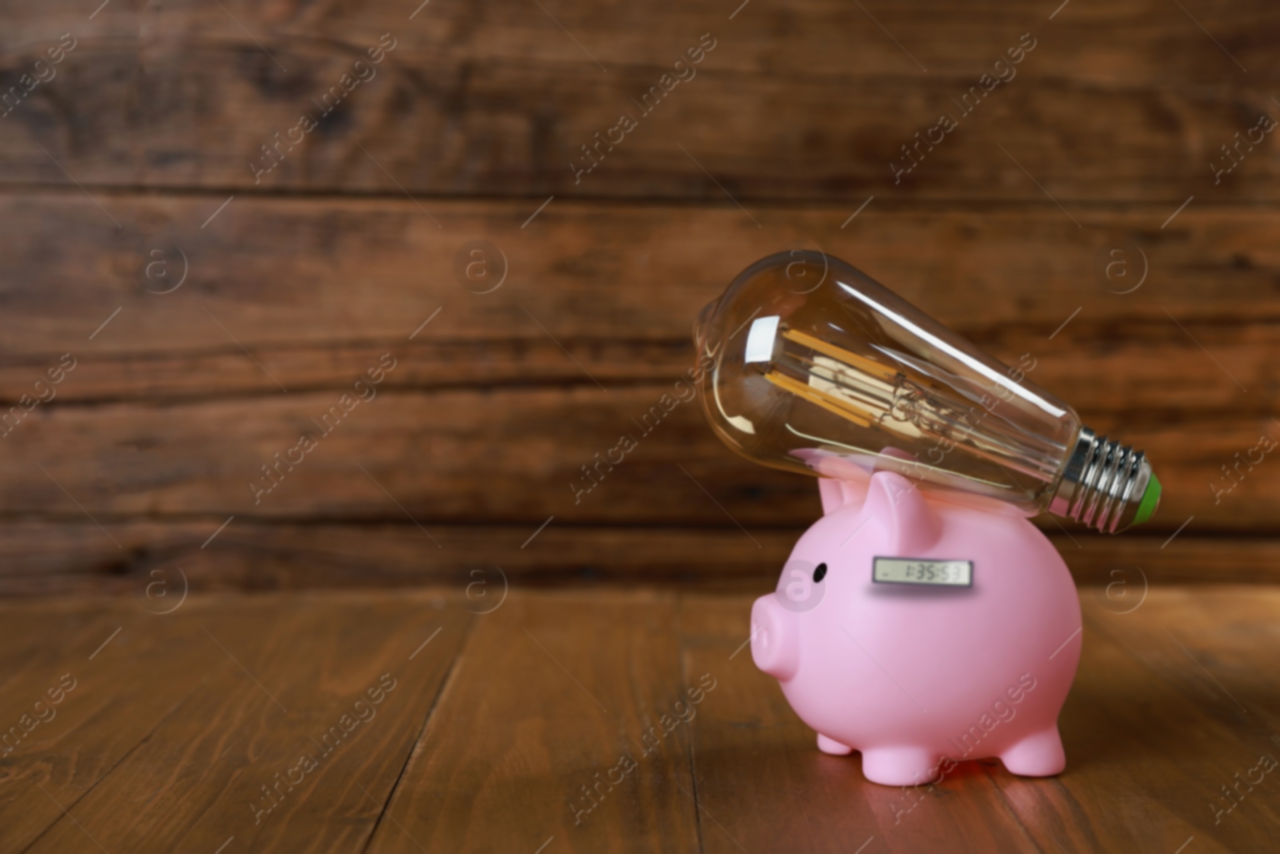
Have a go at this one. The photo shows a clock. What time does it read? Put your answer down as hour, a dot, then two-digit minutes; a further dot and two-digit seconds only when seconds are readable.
1.35.53
